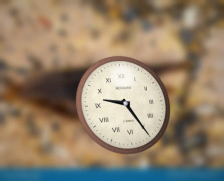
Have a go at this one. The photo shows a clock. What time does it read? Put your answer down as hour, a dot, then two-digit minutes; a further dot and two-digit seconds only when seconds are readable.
9.25
